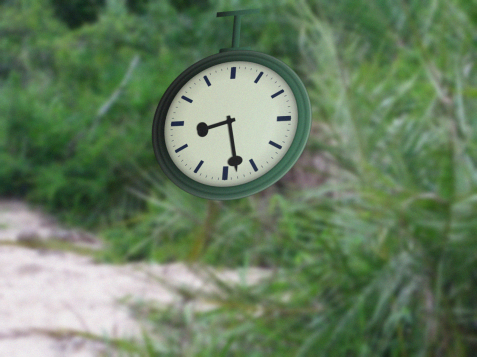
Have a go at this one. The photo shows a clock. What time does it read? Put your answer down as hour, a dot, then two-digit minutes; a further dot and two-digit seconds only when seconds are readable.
8.28
